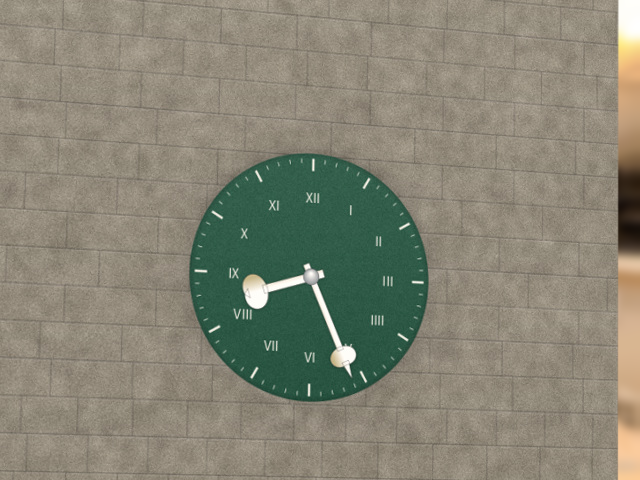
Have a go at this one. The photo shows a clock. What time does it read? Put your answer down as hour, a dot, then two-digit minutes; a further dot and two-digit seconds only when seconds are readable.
8.26
